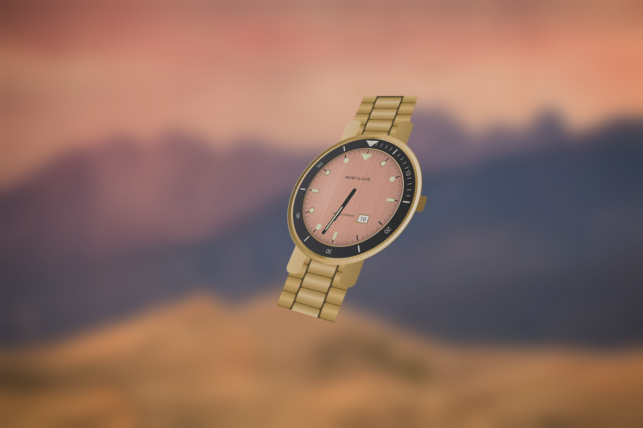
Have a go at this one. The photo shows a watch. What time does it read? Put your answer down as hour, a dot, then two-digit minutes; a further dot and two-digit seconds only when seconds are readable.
6.33
